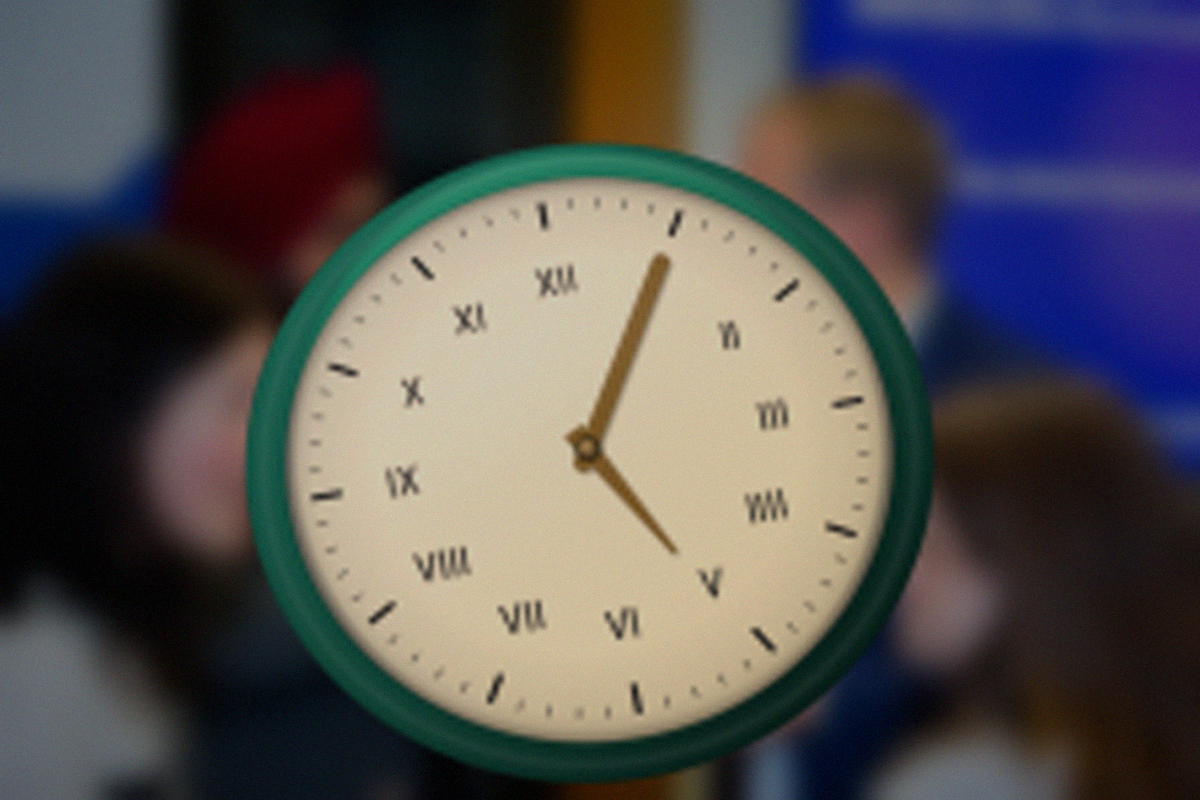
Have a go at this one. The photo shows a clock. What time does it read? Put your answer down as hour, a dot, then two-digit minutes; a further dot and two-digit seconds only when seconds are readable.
5.05
